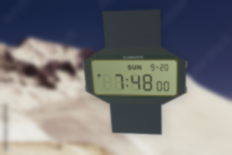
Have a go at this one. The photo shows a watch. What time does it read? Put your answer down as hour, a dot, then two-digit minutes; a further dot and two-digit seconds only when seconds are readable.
7.48.00
